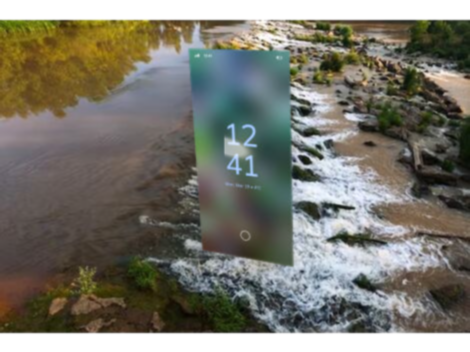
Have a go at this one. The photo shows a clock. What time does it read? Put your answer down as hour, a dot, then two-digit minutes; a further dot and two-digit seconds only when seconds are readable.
12.41
